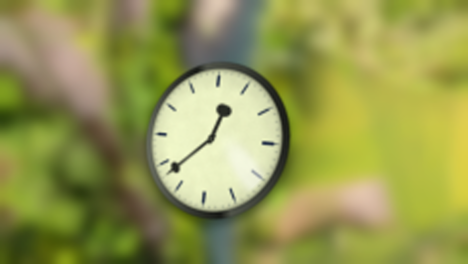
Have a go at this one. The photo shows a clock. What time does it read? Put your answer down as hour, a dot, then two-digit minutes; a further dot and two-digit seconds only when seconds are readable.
12.38
